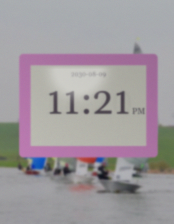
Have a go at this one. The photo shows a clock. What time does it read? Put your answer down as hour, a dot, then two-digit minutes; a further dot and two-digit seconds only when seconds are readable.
11.21
